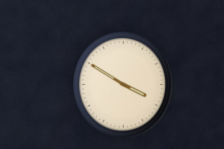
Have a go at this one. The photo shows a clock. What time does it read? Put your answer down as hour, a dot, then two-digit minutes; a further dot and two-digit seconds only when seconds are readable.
3.50
